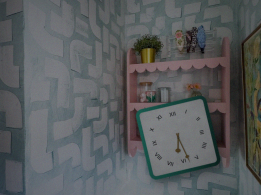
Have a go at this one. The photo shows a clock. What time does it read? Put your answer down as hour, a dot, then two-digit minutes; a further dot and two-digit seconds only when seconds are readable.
6.28
